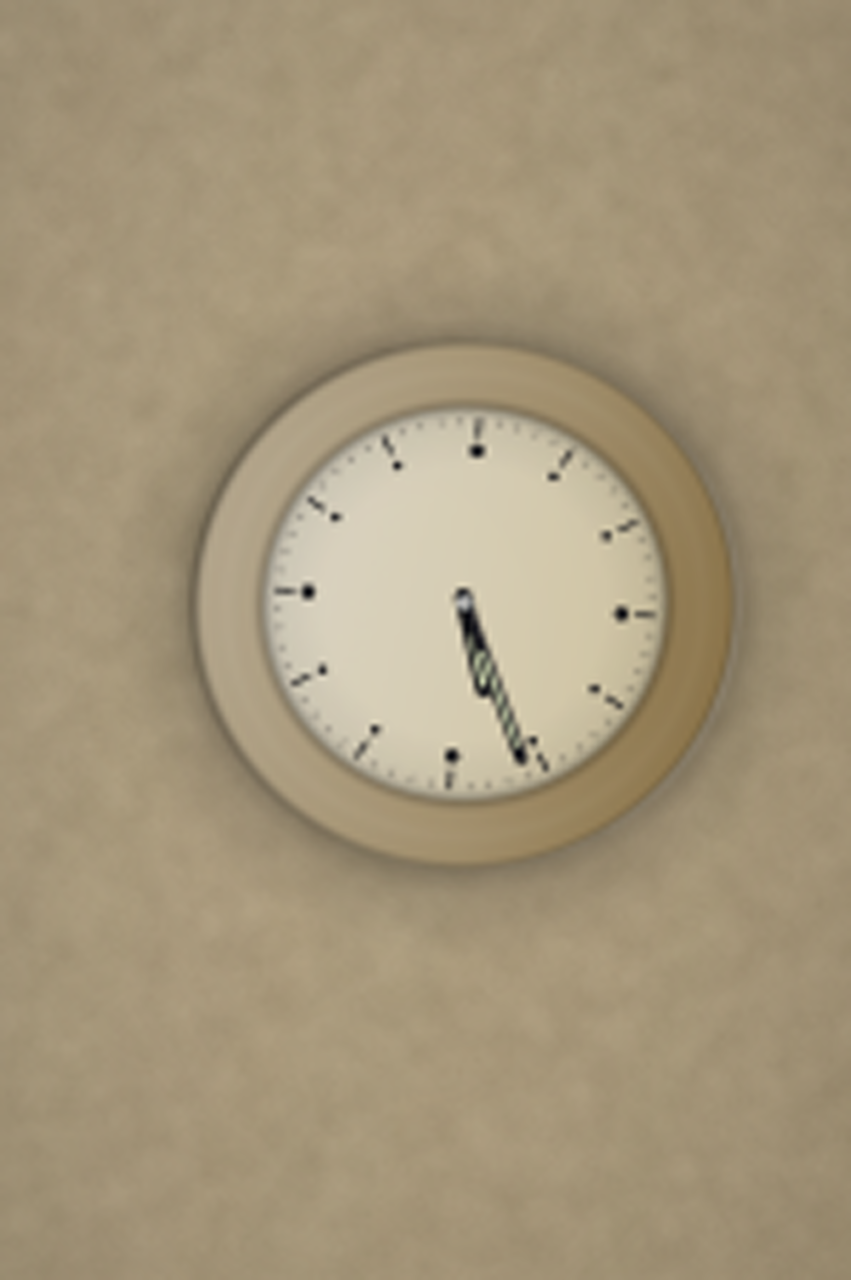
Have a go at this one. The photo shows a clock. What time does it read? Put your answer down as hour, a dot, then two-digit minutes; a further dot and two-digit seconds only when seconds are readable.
5.26
